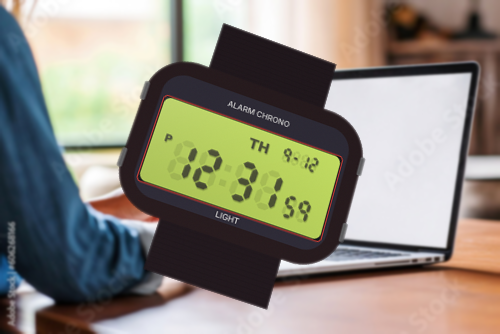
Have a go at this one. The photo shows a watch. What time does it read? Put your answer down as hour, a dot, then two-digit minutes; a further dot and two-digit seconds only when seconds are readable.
12.31.59
